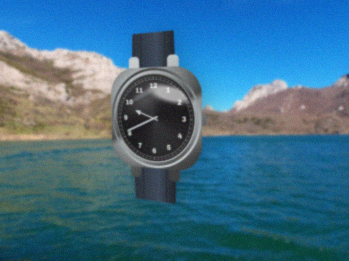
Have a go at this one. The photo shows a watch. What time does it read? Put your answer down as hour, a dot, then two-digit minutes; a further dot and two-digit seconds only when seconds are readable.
9.41
